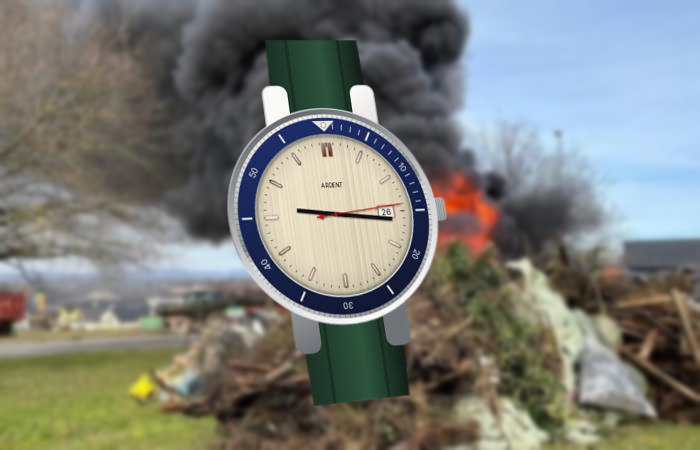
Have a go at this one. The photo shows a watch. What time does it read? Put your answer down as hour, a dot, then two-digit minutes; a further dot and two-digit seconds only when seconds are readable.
9.16.14
